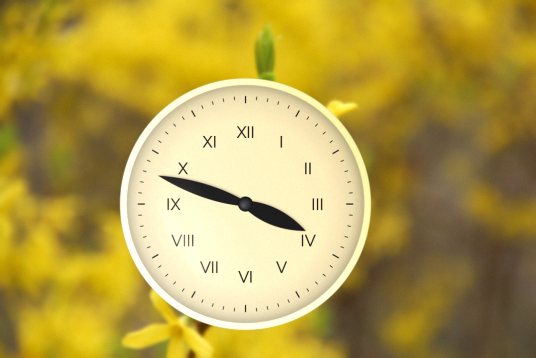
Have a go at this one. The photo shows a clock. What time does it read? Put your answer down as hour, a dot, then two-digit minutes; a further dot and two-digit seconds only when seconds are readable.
3.48
